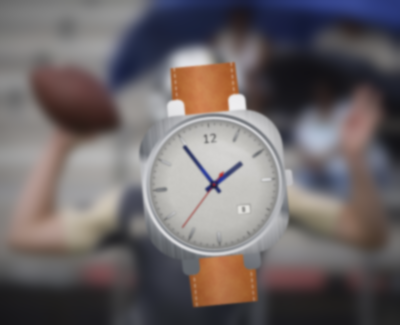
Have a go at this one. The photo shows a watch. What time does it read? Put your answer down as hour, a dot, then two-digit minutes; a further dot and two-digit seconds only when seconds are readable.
1.54.37
